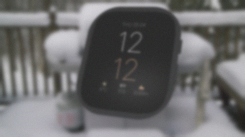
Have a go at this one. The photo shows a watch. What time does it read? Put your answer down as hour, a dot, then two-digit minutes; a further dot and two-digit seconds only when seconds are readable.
12.12
